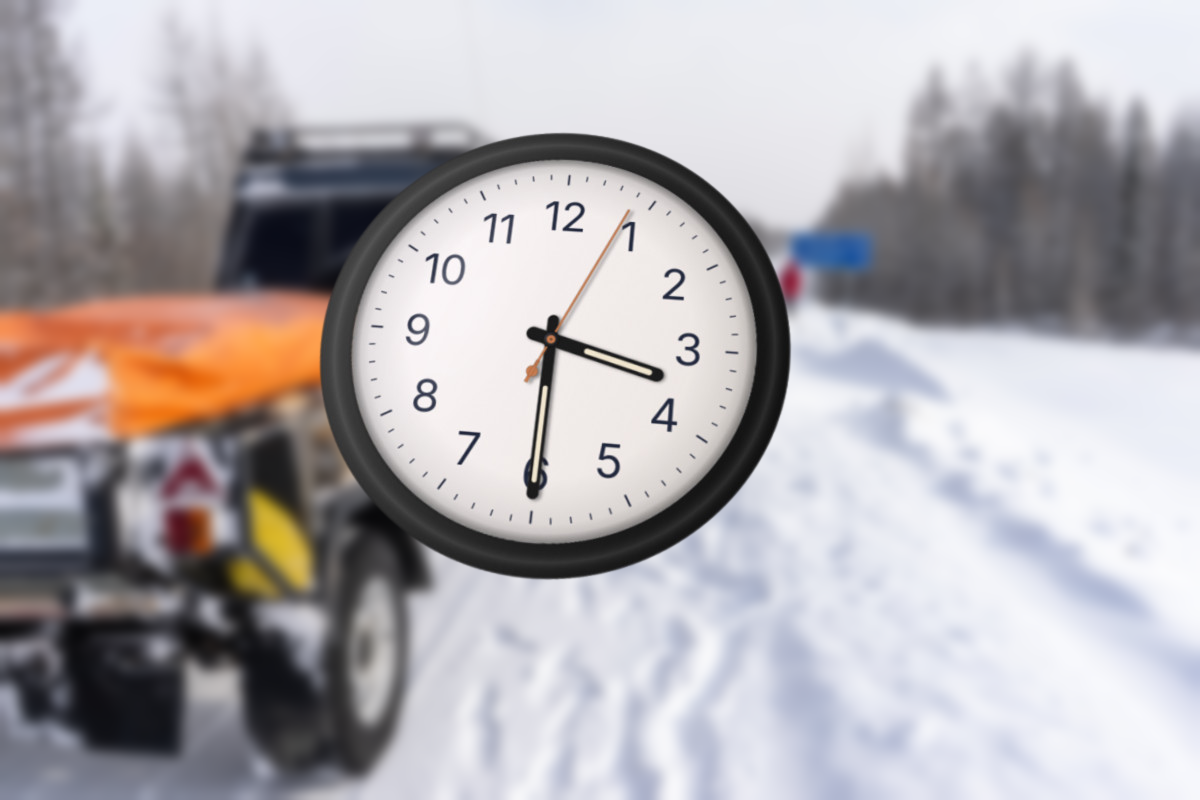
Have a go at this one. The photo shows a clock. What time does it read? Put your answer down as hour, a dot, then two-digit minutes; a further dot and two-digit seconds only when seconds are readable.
3.30.04
